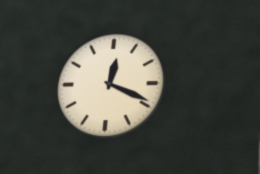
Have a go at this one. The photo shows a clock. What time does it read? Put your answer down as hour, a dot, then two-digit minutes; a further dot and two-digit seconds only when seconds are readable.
12.19
